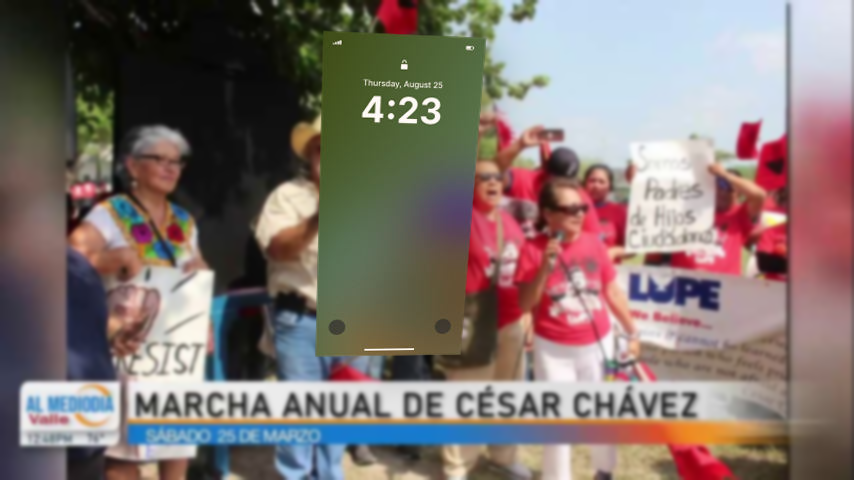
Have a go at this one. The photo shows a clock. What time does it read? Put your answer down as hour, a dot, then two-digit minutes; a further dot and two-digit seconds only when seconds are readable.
4.23
